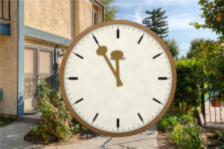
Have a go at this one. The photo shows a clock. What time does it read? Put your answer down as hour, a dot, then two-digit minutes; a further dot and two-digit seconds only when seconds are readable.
11.55
